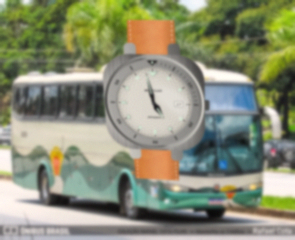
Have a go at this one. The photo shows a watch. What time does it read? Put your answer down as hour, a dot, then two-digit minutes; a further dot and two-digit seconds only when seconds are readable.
4.58
